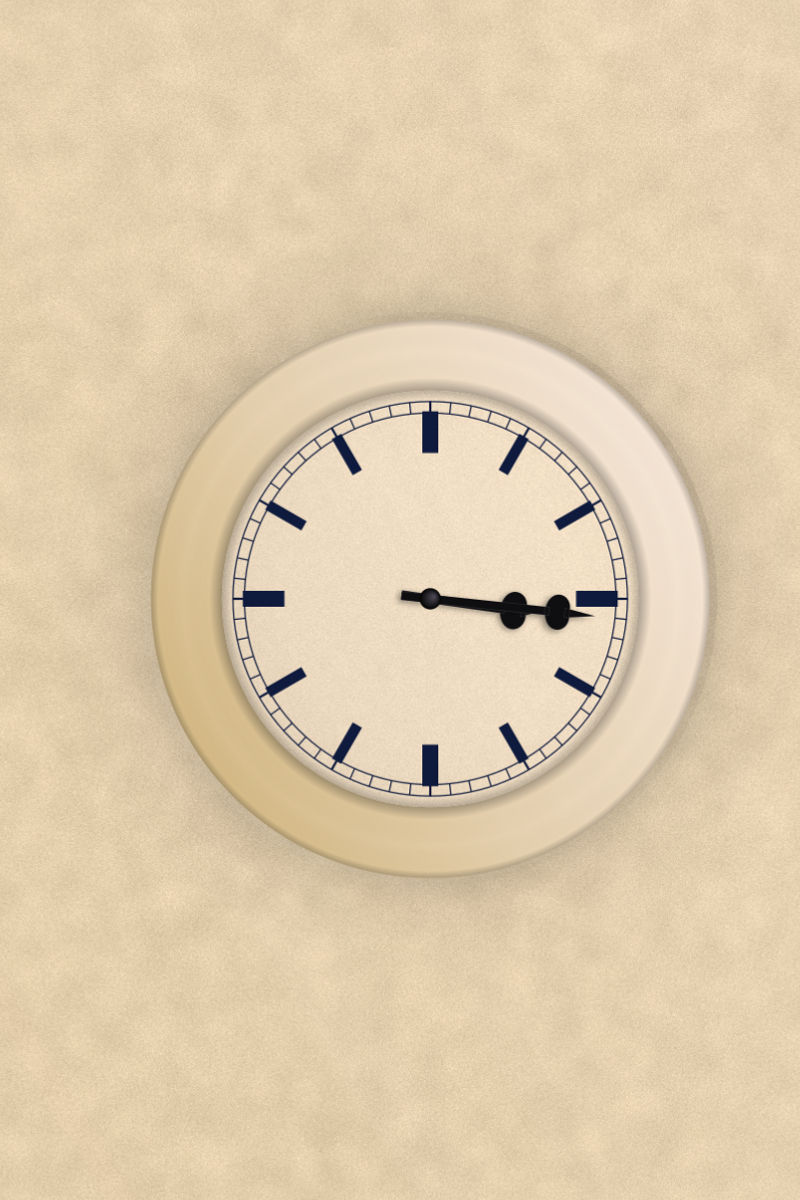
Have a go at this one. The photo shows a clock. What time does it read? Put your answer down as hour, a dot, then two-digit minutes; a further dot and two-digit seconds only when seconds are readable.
3.16
